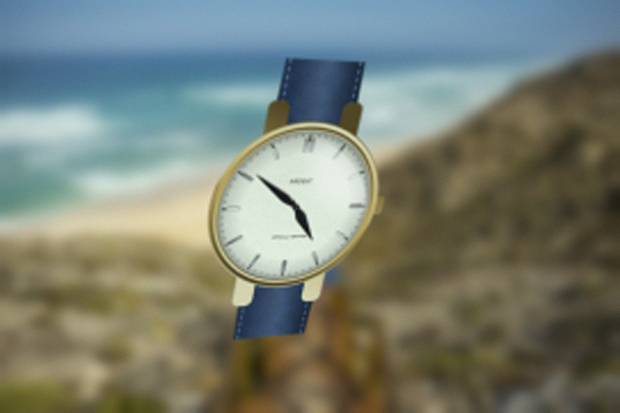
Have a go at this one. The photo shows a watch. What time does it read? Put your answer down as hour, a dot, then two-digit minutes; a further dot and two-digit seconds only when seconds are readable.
4.51
